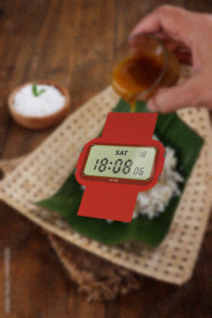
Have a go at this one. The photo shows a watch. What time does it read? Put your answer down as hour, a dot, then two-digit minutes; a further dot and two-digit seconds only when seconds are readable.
18.08.06
